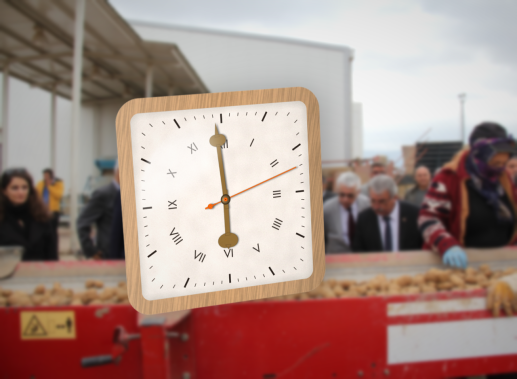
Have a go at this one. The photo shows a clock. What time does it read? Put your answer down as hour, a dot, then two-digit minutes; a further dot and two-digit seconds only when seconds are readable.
5.59.12
